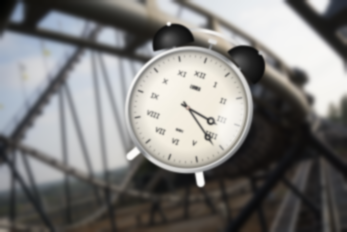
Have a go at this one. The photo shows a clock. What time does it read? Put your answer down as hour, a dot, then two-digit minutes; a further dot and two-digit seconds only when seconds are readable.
3.21
